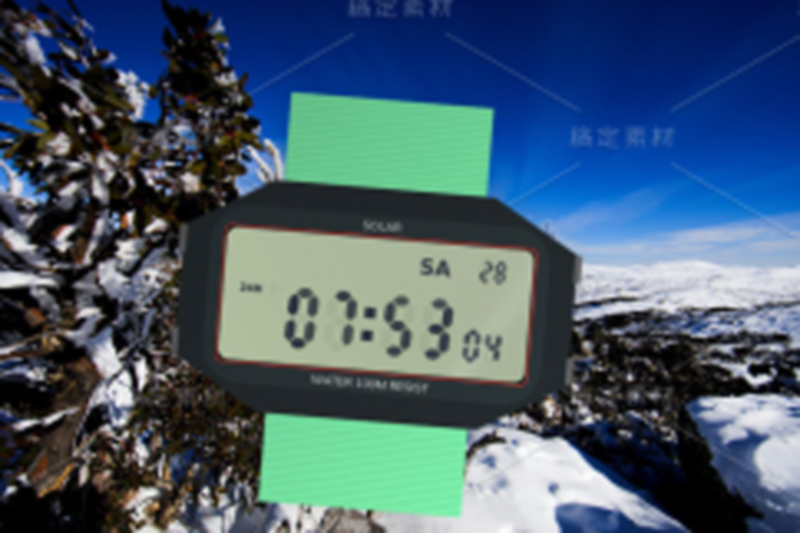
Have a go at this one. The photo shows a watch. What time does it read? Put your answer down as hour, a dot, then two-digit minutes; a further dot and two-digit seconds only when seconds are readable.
7.53.04
